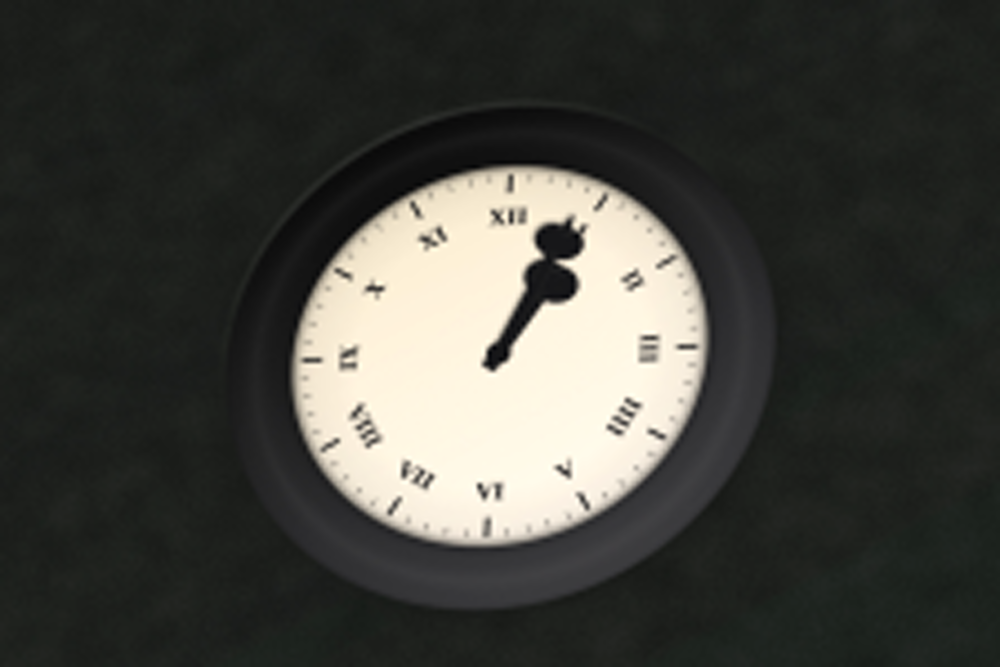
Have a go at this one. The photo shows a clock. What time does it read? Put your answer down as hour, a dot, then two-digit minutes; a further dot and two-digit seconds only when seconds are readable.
1.04
